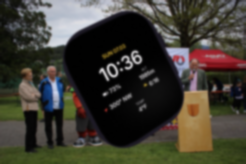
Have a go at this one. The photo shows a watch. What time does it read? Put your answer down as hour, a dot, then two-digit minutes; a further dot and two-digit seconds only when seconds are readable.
10.36
